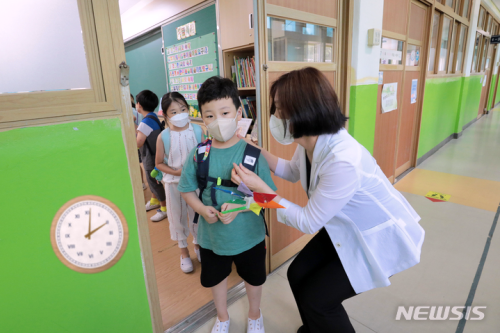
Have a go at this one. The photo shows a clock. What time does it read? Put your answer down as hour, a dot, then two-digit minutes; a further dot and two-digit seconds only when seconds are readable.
2.01
